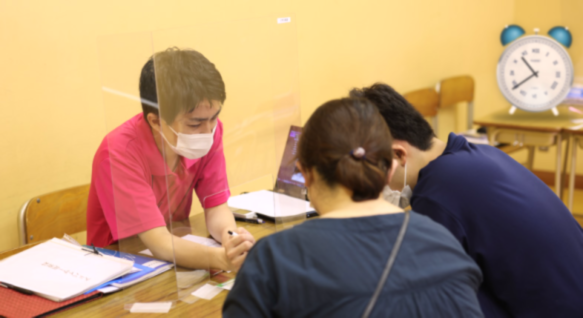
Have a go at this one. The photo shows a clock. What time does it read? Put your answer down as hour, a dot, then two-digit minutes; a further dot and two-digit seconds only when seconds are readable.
10.39
